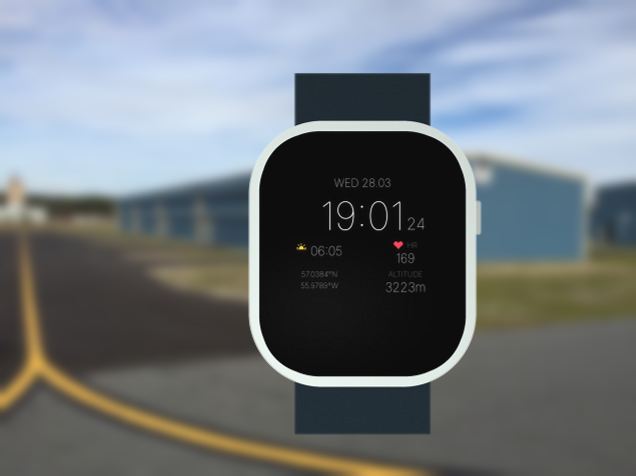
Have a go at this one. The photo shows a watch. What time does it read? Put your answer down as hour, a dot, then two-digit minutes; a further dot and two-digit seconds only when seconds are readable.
19.01.24
